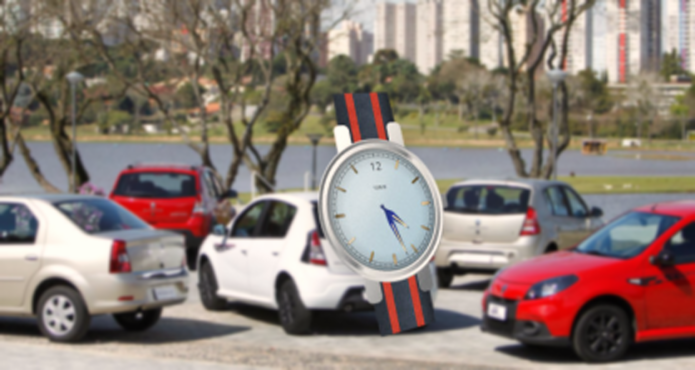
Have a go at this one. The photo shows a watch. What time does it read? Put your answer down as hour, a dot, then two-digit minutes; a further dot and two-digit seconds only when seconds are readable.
4.27
